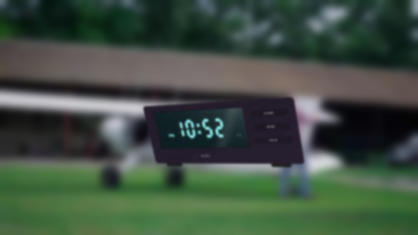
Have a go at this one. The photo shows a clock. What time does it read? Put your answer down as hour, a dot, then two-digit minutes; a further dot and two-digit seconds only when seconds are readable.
10.52
